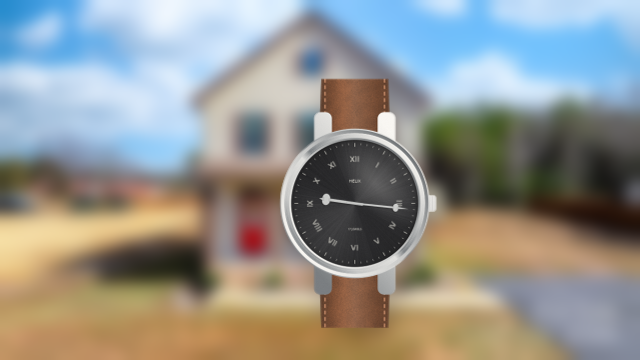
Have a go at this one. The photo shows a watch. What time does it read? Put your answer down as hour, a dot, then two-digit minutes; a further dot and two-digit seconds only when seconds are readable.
9.16
